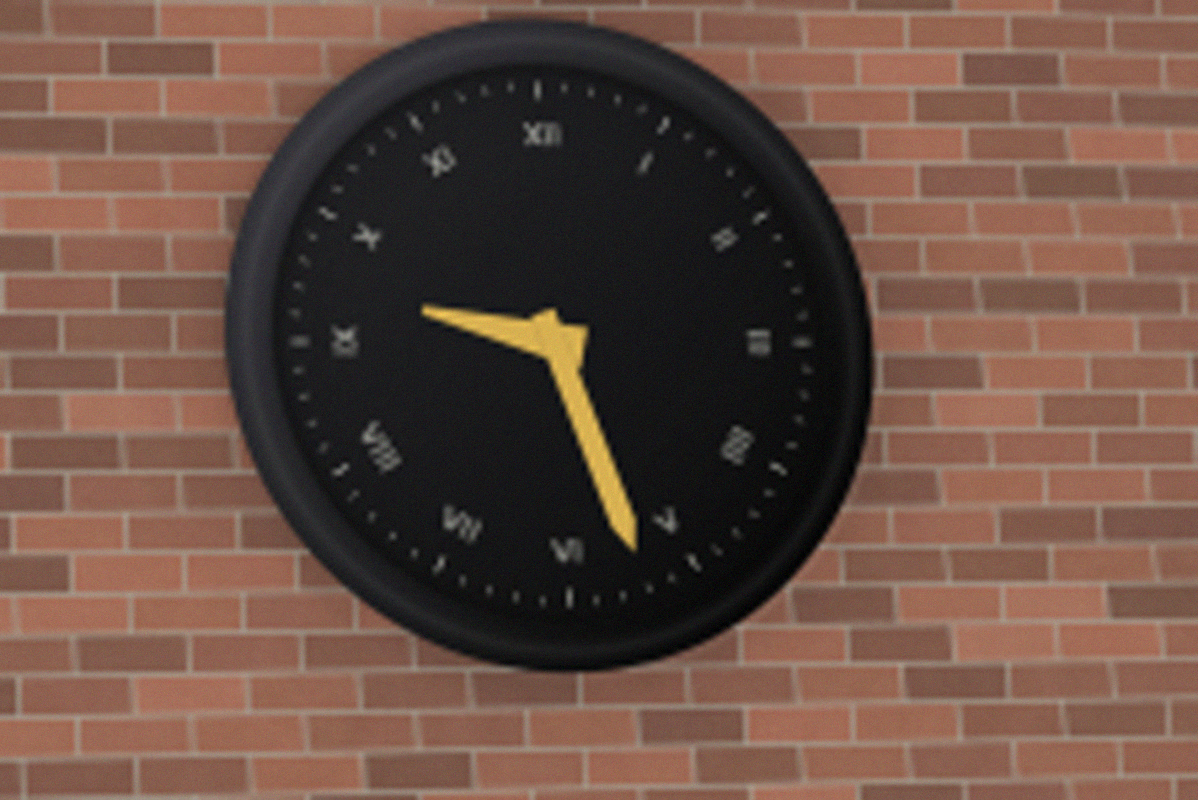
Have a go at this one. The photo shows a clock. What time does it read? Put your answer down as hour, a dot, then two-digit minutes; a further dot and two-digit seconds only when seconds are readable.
9.27
